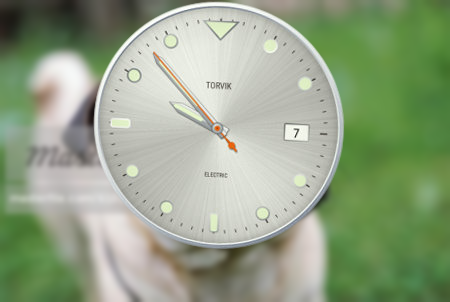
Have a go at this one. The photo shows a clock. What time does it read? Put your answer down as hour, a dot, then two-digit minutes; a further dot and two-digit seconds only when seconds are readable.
9.52.53
